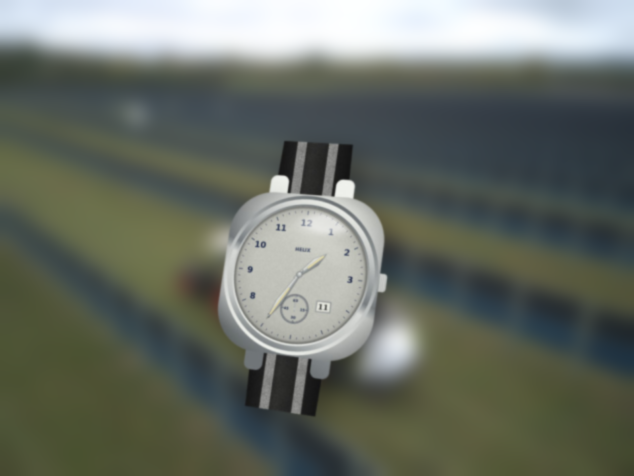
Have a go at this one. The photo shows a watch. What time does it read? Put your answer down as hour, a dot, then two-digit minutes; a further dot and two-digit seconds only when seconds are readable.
1.35
